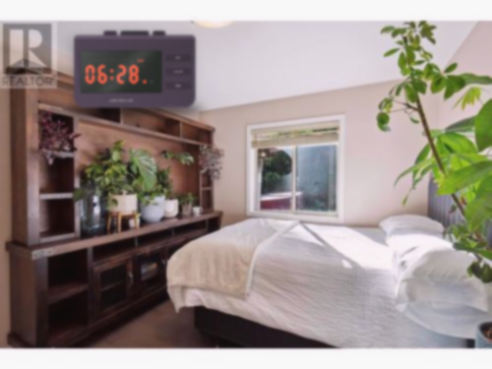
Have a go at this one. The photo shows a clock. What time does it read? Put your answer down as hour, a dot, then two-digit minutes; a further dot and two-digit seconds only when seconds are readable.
6.28
